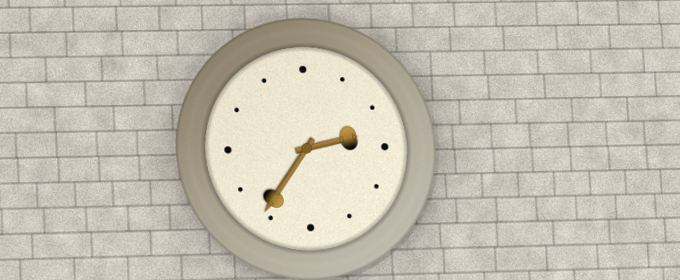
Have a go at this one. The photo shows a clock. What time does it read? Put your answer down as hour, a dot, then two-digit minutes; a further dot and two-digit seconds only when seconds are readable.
2.36
